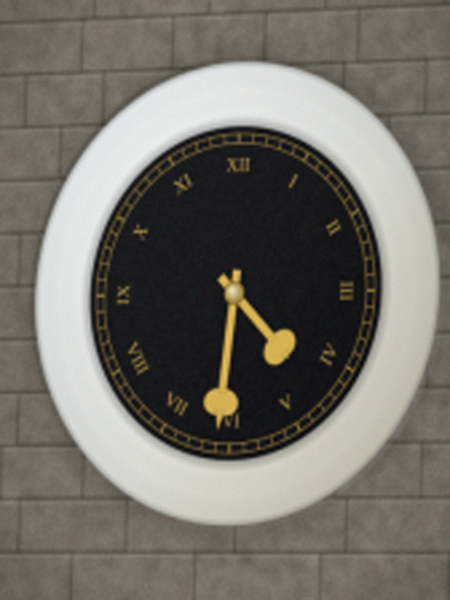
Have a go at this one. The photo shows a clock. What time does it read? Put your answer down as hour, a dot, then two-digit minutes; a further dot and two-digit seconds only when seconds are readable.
4.31
